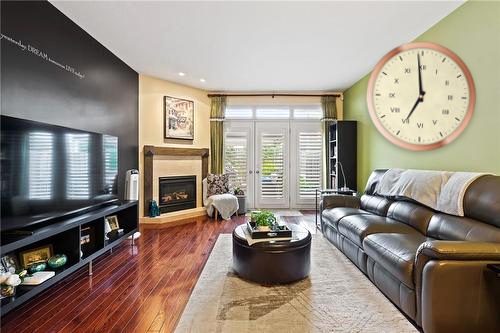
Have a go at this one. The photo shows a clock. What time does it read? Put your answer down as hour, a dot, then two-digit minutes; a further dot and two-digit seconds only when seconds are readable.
6.59
